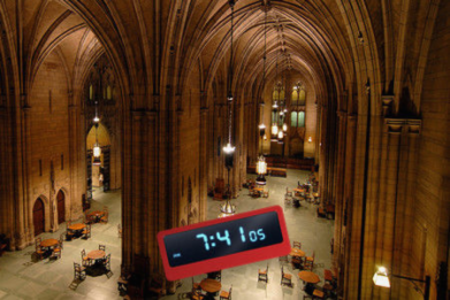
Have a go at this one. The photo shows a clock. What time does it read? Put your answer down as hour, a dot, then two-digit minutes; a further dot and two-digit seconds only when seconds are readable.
7.41.05
